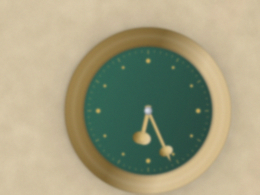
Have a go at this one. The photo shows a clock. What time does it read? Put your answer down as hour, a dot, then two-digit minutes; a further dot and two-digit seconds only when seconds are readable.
6.26
